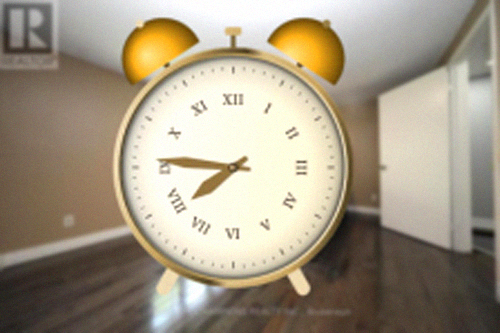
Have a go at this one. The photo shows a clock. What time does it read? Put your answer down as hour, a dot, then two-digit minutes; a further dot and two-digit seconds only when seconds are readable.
7.46
